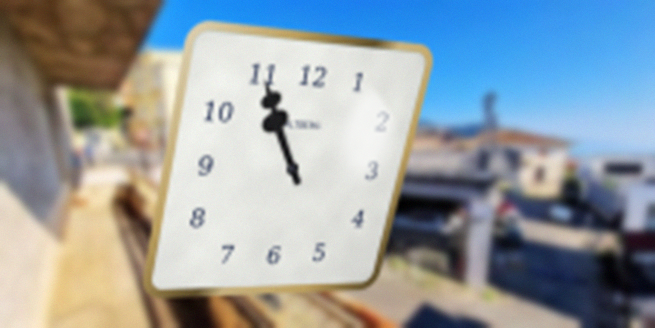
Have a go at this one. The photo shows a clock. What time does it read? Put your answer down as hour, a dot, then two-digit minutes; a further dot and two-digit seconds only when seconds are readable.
10.55
